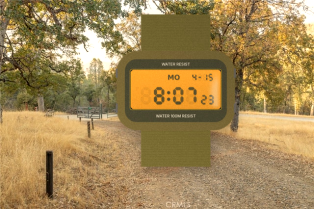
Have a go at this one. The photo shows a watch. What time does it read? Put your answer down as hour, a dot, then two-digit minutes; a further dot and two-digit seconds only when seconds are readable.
8.07.23
